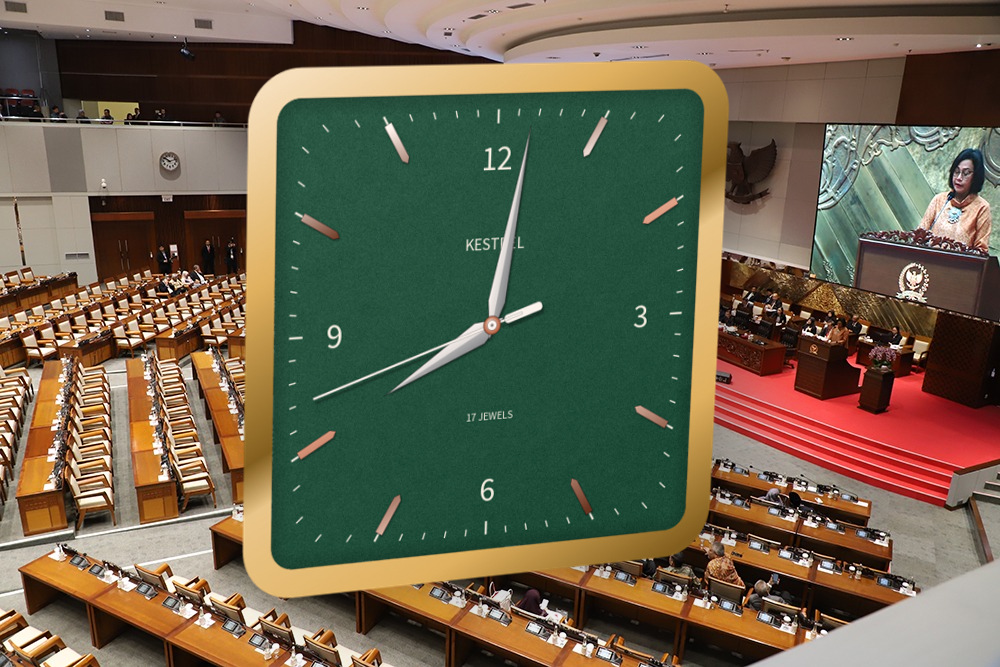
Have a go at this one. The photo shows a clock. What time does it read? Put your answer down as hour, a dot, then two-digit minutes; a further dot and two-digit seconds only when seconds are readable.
8.01.42
